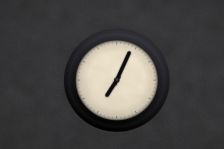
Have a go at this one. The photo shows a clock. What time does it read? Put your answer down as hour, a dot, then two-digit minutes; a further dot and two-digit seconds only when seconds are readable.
7.04
